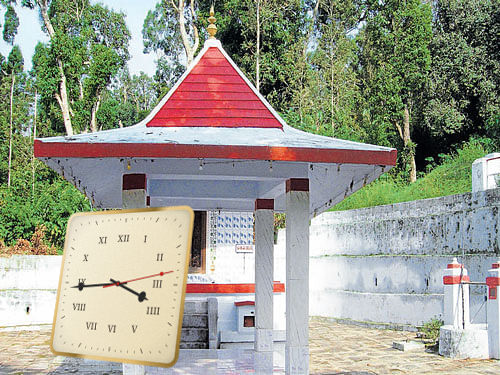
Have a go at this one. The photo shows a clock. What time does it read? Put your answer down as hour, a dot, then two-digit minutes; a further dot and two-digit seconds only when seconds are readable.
3.44.13
